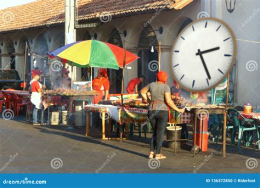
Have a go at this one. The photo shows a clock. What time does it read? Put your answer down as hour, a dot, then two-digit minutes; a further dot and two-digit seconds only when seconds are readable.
2.24
